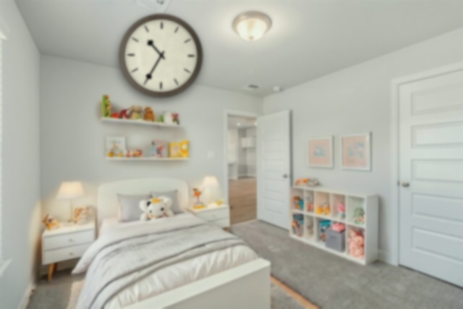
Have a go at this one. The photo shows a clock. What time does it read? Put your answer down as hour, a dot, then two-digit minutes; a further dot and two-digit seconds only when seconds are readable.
10.35
